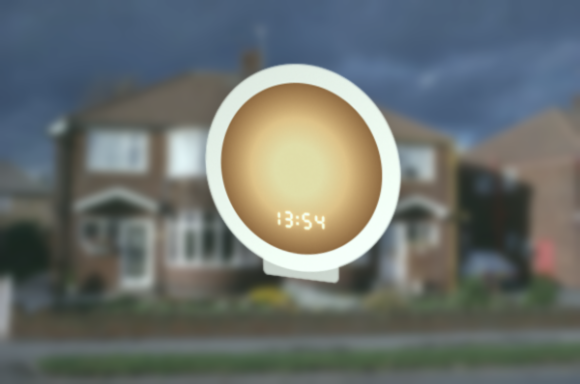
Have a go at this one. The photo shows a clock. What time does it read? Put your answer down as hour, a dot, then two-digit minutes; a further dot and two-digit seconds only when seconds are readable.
13.54
